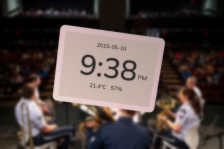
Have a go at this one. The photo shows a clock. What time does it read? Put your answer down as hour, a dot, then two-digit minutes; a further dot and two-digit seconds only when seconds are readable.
9.38
